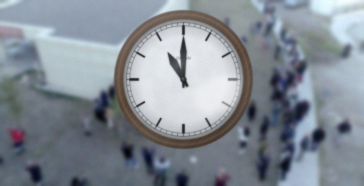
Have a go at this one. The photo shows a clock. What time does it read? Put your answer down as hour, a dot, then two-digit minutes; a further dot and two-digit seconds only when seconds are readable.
11.00
